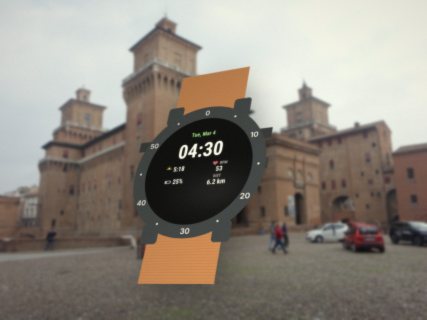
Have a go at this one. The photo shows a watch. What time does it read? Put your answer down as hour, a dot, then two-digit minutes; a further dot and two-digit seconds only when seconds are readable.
4.30
